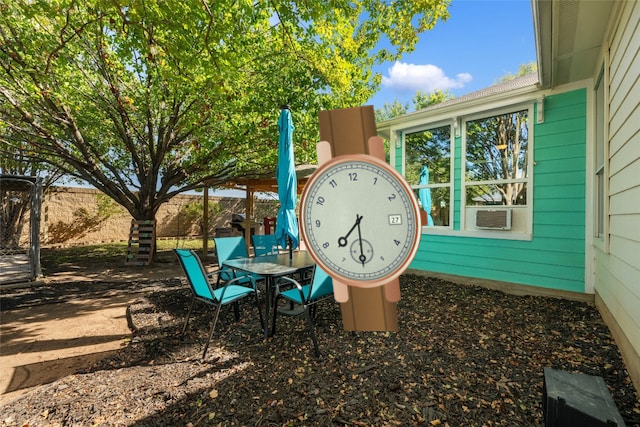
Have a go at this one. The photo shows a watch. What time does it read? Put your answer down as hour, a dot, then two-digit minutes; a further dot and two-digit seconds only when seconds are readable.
7.30
